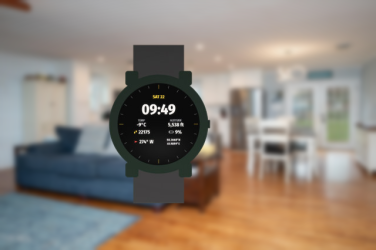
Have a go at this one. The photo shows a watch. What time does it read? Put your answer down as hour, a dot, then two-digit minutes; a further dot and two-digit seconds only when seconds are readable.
9.49
